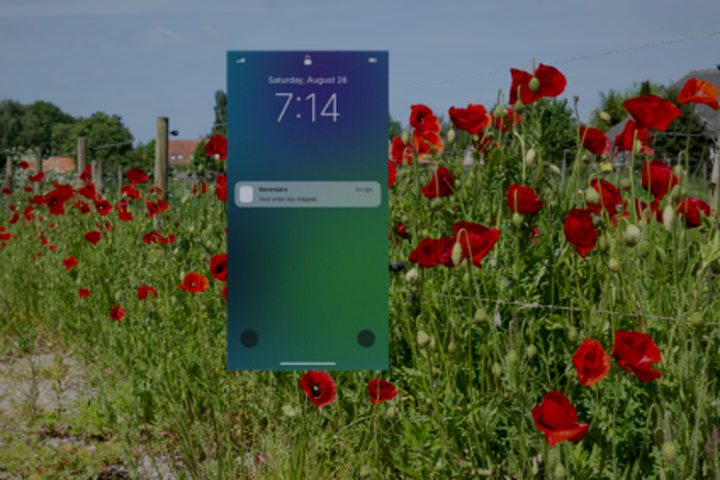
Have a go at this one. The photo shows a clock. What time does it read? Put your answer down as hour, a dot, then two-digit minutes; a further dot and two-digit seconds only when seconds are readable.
7.14
